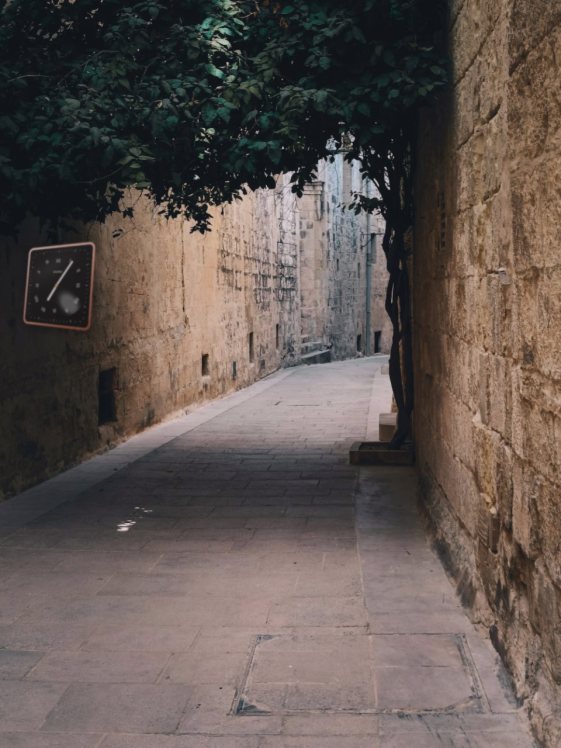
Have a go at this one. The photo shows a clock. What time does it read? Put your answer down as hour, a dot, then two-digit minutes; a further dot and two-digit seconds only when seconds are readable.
7.06
